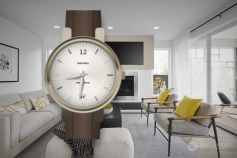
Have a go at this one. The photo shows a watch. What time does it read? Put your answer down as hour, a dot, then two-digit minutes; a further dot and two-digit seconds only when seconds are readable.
8.31
